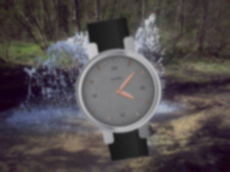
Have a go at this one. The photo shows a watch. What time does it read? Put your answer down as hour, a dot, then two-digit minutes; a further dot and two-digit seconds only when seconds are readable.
4.08
